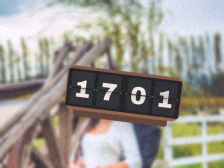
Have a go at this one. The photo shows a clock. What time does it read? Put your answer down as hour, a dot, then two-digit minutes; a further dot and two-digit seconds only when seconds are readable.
17.01
